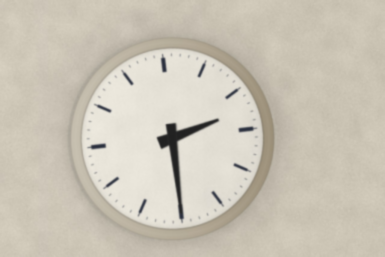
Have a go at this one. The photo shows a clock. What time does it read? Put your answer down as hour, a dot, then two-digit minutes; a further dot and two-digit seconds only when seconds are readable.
2.30
